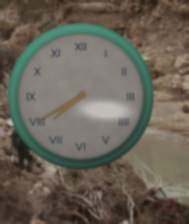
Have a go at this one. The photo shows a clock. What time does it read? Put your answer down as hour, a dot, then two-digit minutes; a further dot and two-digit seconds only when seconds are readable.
7.40
